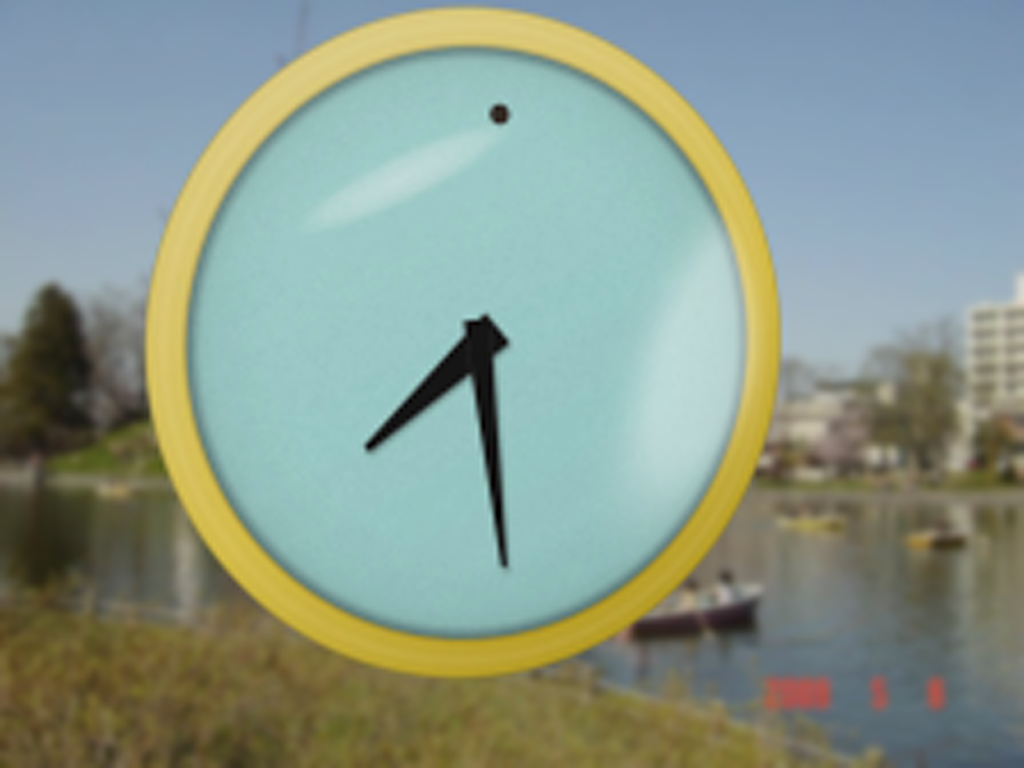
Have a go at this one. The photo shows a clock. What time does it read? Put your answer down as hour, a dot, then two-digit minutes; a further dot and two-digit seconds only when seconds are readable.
7.28
